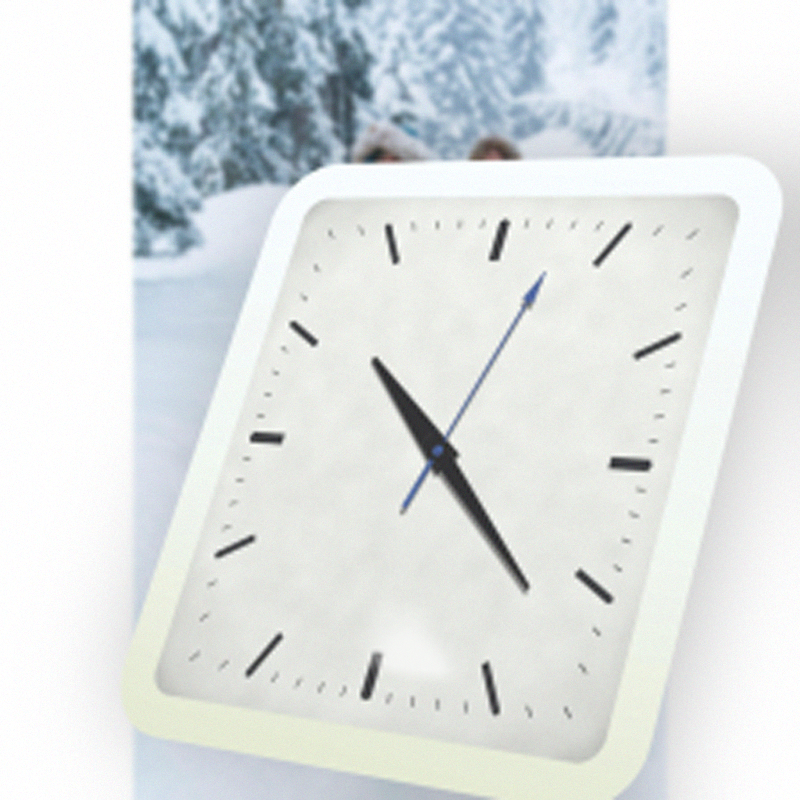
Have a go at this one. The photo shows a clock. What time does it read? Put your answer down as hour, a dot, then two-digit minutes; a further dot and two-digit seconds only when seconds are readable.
10.22.03
